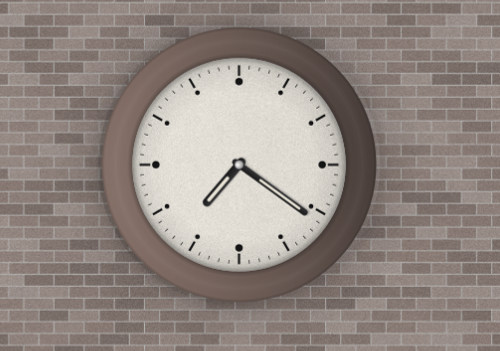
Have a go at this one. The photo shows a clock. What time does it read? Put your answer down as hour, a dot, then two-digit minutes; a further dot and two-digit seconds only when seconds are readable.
7.21
